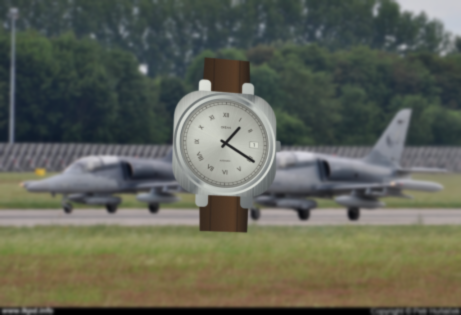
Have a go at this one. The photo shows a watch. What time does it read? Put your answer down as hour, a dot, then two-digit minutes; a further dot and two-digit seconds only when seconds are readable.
1.20
